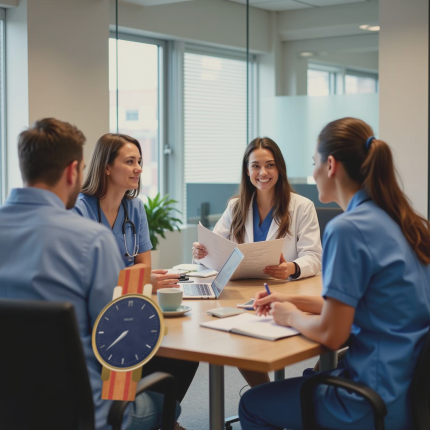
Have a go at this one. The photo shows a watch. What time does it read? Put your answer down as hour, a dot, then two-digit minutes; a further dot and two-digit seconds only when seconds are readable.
7.38
